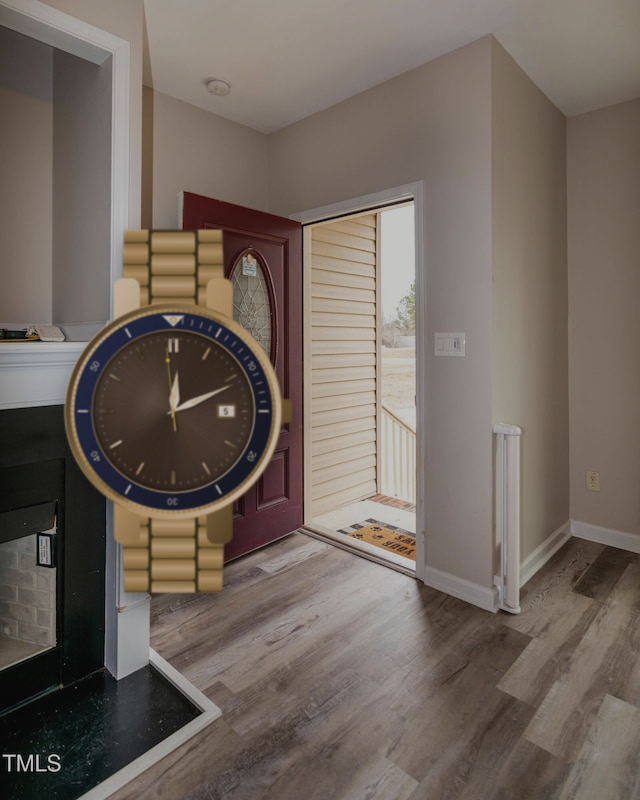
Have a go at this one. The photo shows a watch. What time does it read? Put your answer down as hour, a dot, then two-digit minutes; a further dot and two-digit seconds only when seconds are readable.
12.10.59
